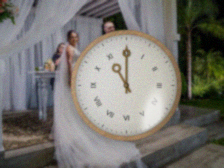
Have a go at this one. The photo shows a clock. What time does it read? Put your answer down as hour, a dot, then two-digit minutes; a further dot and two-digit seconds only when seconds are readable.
11.00
